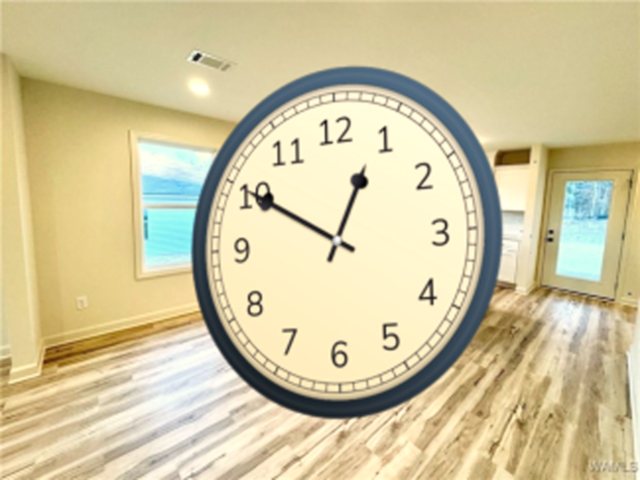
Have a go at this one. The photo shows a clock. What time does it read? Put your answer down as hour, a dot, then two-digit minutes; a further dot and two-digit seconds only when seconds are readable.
12.50
